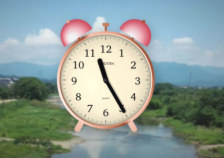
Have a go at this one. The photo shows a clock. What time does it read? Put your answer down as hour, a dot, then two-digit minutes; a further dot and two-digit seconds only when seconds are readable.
11.25
